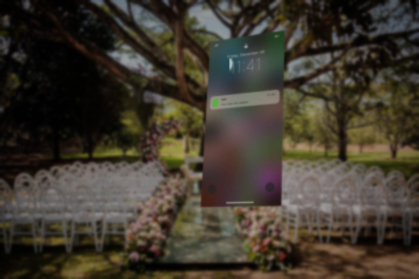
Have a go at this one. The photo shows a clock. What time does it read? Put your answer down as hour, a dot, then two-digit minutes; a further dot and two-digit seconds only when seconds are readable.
11.41
